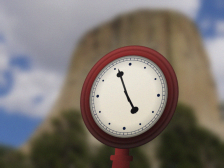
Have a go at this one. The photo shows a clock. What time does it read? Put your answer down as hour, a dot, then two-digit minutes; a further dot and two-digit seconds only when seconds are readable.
4.56
